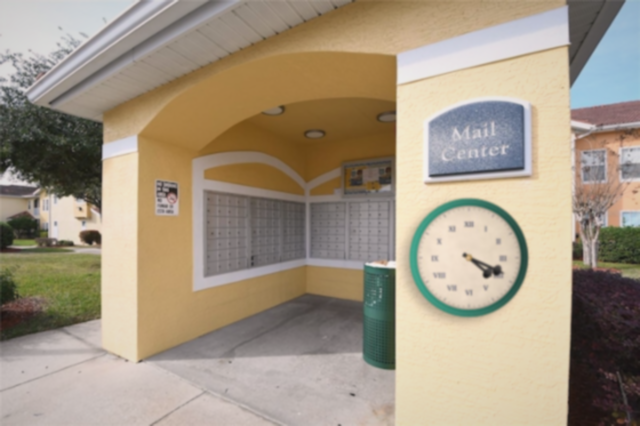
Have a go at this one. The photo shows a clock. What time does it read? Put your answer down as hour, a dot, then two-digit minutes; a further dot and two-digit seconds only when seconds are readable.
4.19
